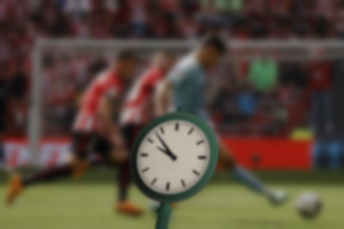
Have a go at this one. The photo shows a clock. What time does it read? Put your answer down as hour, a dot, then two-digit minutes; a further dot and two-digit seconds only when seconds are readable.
9.53
